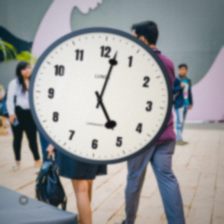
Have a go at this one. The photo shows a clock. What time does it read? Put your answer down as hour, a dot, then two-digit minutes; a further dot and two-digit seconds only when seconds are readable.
5.02
